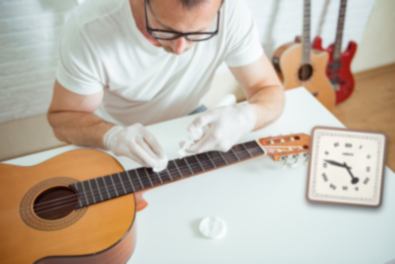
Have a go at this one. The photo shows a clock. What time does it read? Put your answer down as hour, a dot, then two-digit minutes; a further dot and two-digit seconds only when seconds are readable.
4.47
